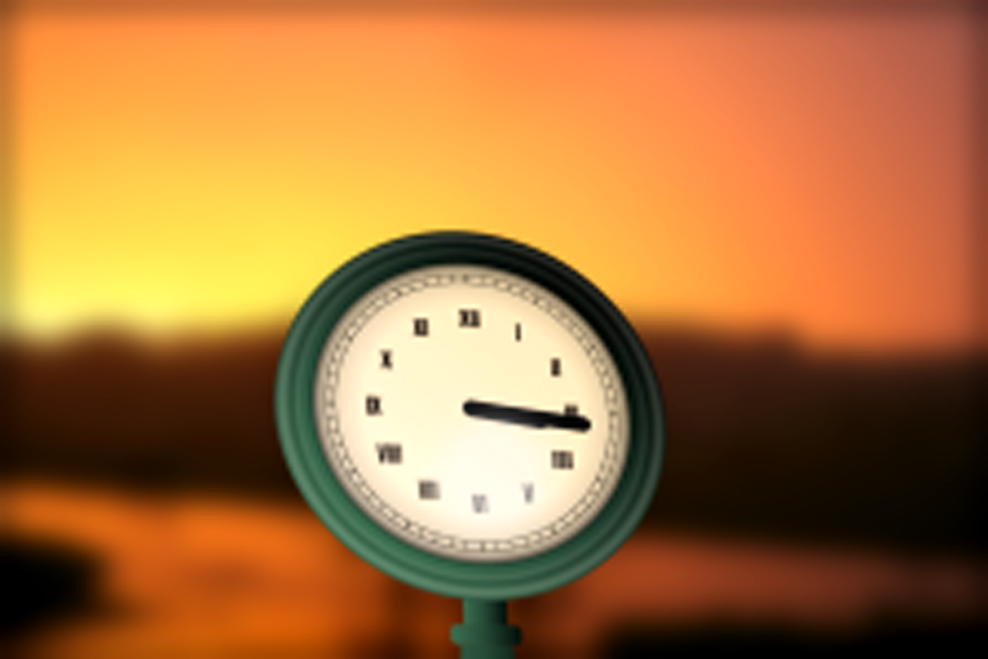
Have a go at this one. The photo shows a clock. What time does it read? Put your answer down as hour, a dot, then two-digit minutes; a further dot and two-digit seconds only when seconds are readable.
3.16
